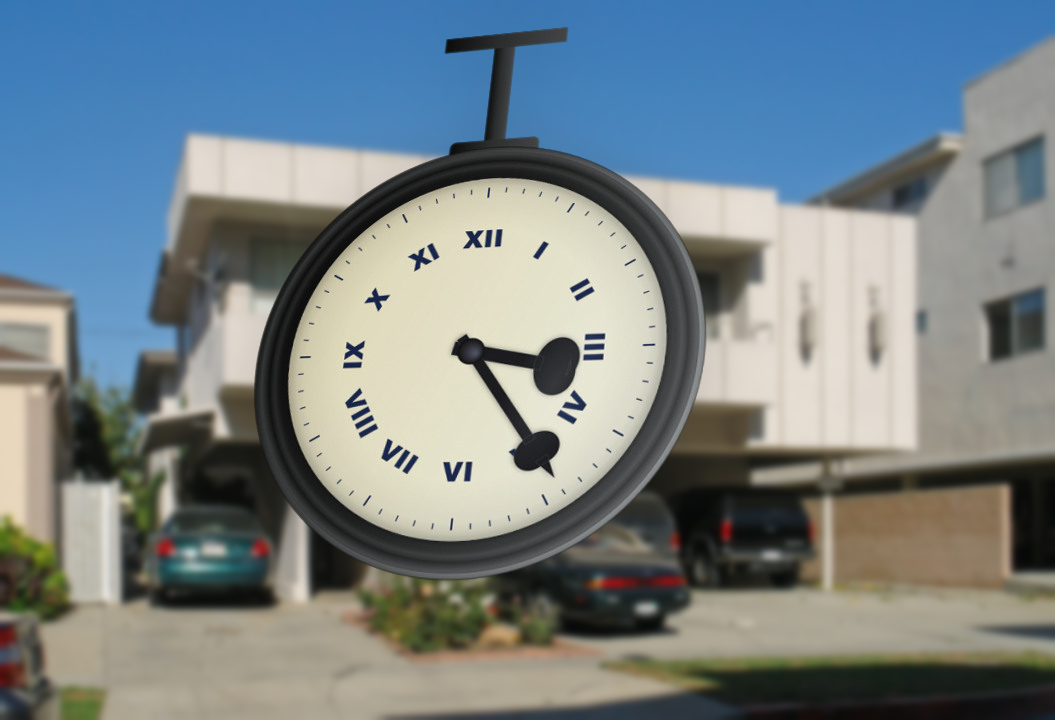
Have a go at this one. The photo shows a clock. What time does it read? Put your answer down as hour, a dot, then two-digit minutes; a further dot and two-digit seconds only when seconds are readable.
3.24
